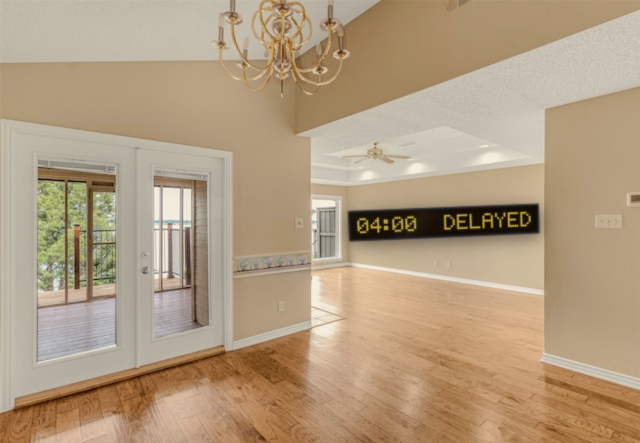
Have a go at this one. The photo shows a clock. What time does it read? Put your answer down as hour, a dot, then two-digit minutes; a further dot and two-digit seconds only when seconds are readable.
4.00
